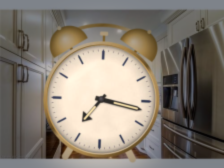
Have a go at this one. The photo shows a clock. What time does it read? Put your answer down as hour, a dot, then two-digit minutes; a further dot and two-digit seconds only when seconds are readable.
7.17
